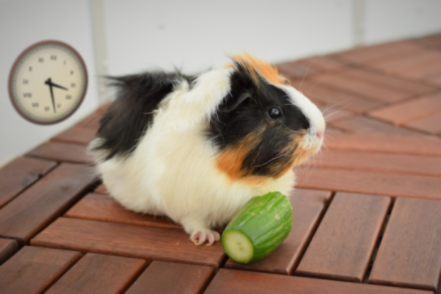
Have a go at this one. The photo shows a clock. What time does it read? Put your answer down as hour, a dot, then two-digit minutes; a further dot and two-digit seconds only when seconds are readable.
3.27
